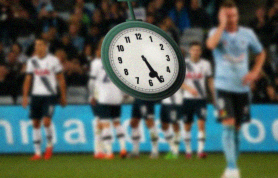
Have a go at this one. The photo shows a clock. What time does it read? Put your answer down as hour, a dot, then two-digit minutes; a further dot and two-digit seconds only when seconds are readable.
5.26
